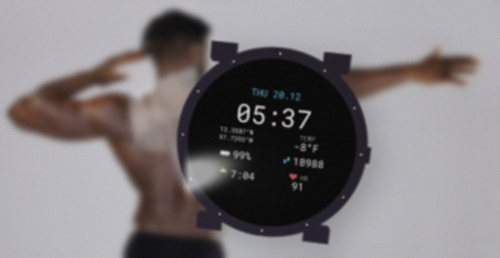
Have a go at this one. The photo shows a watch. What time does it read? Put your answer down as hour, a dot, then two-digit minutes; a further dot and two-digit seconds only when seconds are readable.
5.37
